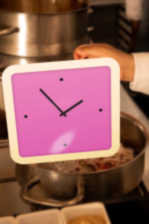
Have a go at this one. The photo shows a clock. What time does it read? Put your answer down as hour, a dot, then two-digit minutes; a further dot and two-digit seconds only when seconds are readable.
1.54
